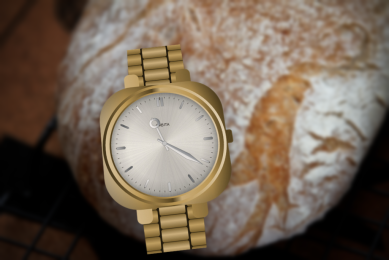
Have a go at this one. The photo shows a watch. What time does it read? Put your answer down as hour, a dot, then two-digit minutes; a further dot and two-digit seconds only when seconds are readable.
11.21
